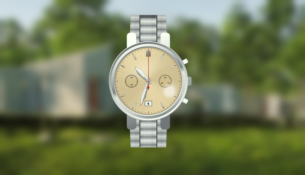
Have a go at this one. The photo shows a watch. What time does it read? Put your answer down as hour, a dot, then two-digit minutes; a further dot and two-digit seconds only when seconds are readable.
10.33
